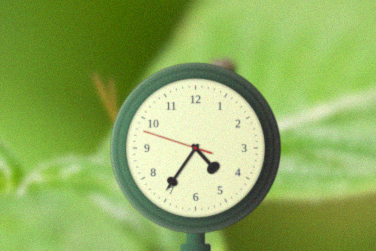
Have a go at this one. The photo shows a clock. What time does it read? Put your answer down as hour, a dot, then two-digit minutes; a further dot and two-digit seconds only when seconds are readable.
4.35.48
